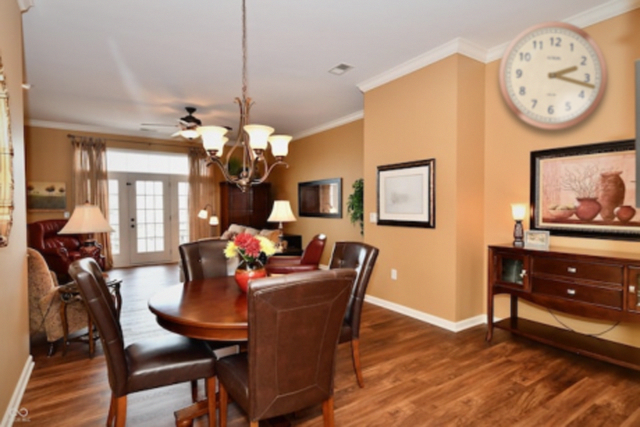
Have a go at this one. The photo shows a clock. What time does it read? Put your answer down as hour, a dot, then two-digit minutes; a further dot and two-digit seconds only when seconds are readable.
2.17
